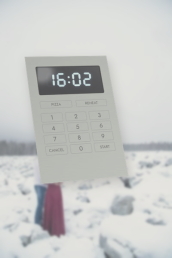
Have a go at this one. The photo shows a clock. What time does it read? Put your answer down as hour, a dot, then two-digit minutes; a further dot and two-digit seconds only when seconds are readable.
16.02
